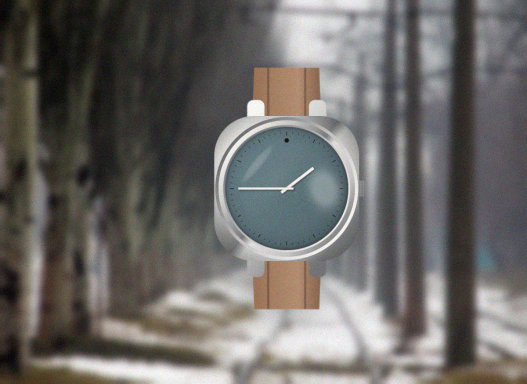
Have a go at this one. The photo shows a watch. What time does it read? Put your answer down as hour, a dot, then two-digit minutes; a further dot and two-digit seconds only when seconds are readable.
1.45
